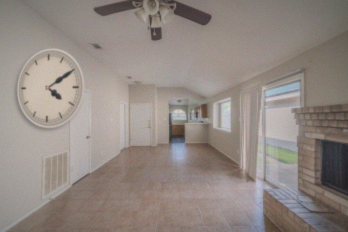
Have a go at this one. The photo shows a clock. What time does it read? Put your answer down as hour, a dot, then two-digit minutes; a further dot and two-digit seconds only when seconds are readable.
4.10
